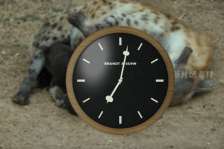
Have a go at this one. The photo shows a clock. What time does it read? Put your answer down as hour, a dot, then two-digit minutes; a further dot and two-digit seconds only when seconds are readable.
7.02
